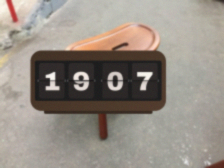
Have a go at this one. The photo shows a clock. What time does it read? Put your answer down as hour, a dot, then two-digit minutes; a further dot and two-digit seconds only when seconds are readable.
19.07
